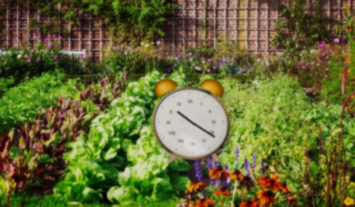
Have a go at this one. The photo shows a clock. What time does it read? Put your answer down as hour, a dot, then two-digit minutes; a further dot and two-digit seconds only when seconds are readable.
10.21
